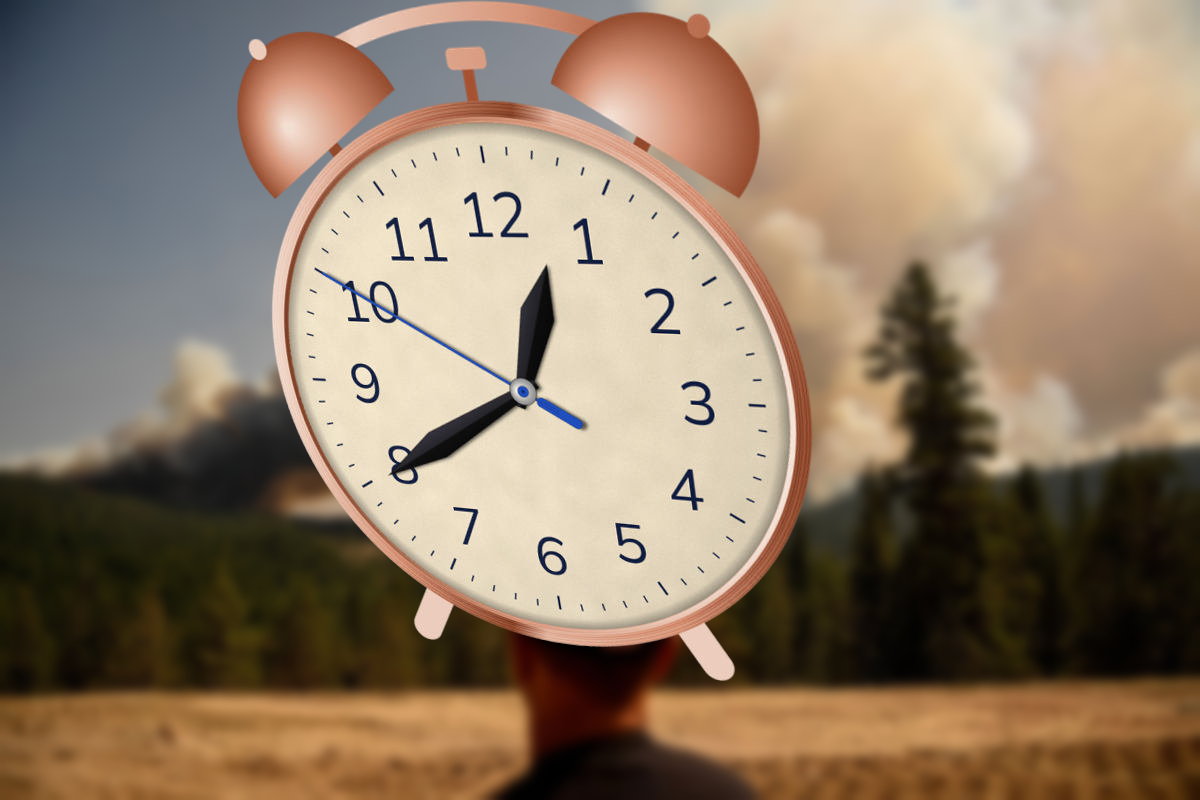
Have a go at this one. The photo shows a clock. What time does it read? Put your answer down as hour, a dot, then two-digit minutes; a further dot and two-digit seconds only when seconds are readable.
12.39.50
